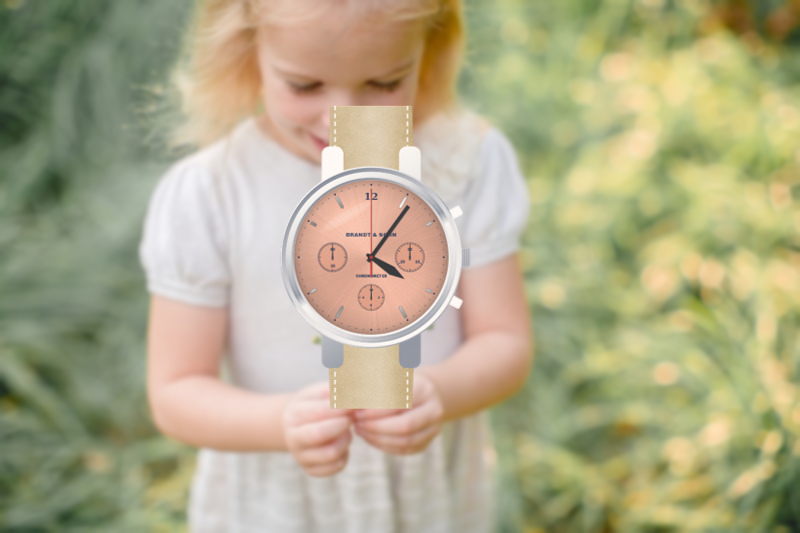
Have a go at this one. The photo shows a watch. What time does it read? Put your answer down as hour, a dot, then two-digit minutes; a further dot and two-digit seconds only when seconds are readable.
4.06
